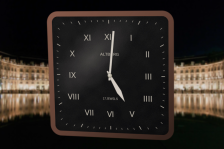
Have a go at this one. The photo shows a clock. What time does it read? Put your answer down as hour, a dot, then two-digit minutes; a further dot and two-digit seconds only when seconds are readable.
5.01
